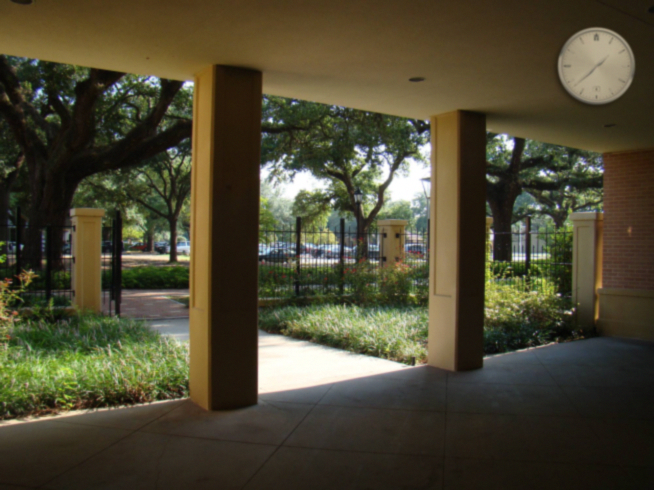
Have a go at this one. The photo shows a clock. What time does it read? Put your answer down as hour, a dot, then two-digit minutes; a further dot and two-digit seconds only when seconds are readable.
1.38
